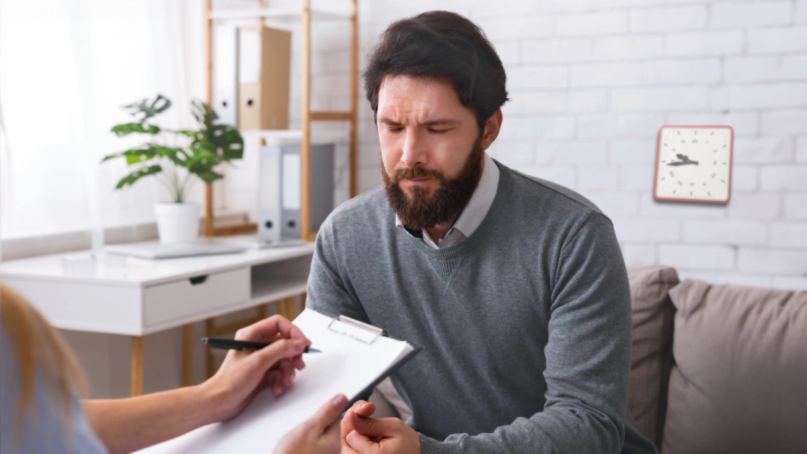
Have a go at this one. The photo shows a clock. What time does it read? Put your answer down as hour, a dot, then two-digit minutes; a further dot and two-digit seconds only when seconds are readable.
9.44
